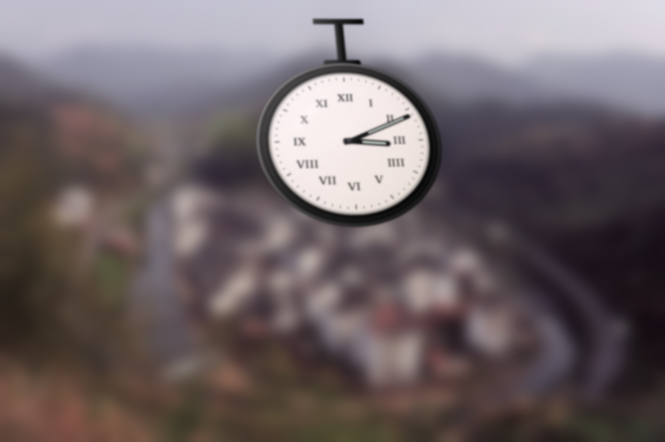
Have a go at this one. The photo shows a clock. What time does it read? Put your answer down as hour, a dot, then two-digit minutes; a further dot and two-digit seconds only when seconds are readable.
3.11
